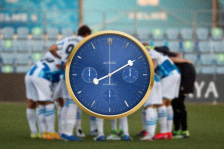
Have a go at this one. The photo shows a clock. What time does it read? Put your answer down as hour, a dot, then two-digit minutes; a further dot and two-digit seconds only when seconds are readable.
8.10
